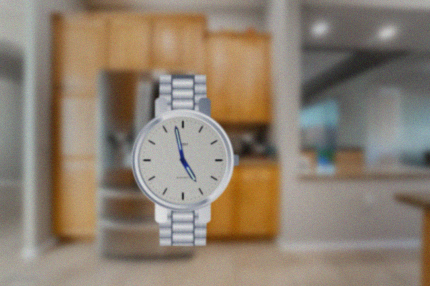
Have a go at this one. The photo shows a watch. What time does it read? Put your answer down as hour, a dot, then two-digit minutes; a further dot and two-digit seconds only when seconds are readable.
4.58
